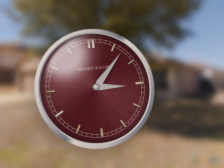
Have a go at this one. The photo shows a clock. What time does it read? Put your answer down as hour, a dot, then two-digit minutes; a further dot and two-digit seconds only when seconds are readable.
3.07
